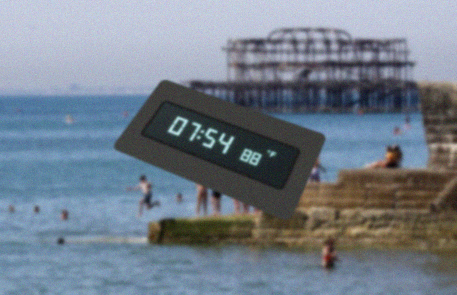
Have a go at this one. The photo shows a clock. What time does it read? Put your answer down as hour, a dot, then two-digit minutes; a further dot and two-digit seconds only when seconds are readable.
7.54
